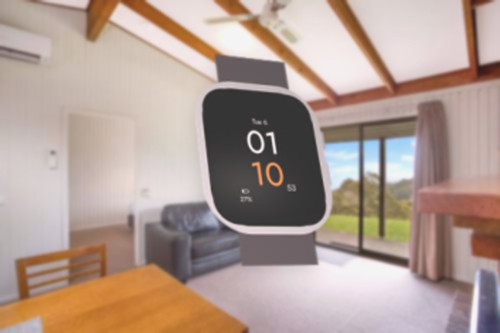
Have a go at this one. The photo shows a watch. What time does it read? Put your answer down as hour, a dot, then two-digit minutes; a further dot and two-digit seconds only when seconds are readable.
1.10
